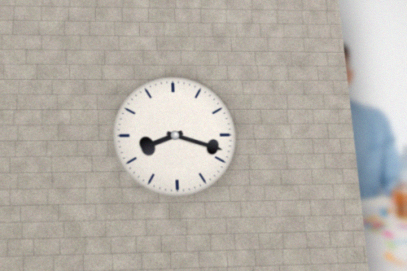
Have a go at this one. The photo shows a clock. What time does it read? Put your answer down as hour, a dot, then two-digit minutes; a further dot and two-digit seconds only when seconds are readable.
8.18
